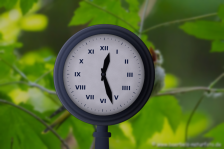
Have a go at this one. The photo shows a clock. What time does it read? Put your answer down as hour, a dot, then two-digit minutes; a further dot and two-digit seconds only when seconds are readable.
12.27
